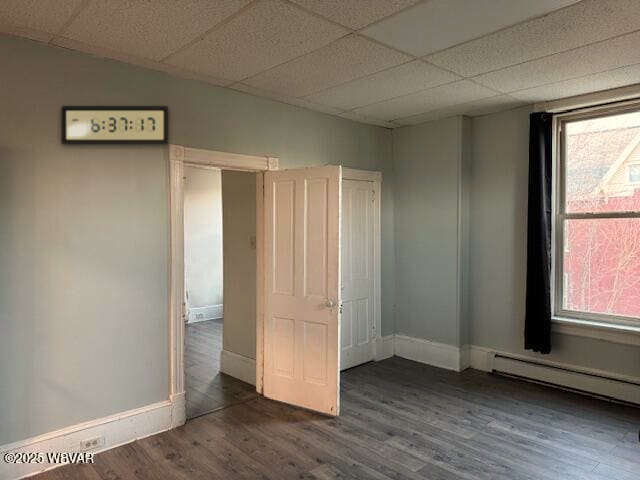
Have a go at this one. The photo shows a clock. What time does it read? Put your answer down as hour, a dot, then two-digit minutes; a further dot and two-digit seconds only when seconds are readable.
6.37.17
